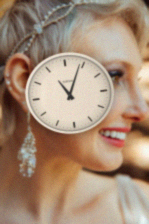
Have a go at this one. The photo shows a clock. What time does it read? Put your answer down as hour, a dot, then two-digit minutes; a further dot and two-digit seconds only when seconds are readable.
11.04
